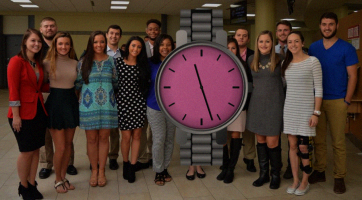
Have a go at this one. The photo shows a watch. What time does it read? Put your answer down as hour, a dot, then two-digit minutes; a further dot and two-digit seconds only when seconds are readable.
11.27
